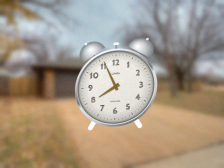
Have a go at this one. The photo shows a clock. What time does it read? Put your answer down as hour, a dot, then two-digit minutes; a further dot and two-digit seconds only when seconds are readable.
7.56
